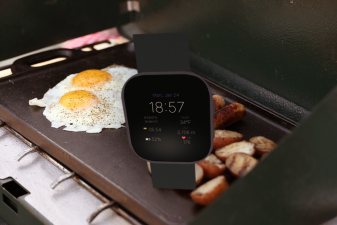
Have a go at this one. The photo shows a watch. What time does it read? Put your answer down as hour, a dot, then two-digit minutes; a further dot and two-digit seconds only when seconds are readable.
18.57
